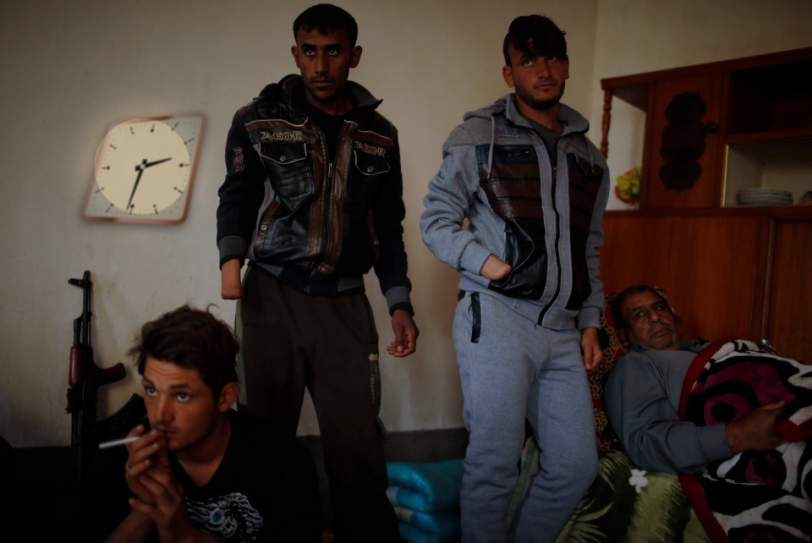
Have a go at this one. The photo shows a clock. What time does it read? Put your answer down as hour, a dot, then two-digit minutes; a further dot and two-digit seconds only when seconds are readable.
2.31
